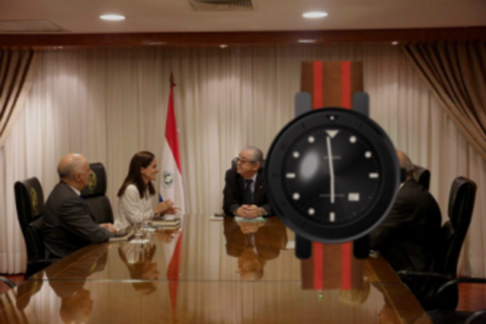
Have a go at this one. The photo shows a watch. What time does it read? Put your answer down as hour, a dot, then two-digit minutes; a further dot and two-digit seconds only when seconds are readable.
5.59
